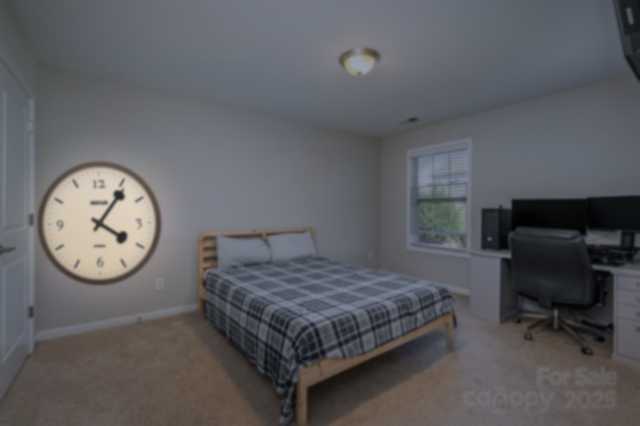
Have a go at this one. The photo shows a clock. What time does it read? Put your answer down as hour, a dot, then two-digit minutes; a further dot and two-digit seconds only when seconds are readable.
4.06
